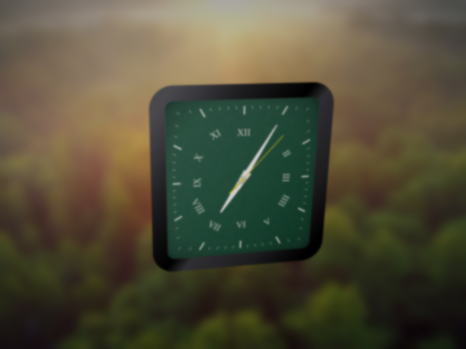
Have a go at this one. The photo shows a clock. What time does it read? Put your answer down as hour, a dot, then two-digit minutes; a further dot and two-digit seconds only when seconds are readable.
7.05.07
